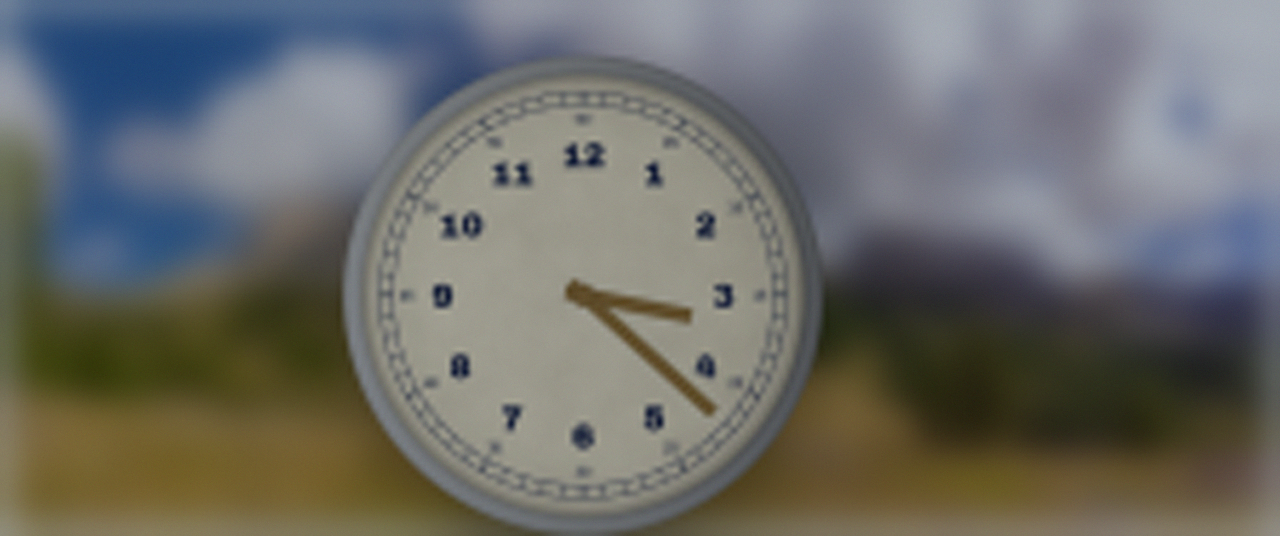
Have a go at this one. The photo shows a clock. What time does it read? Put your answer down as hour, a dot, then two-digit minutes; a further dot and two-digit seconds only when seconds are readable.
3.22
